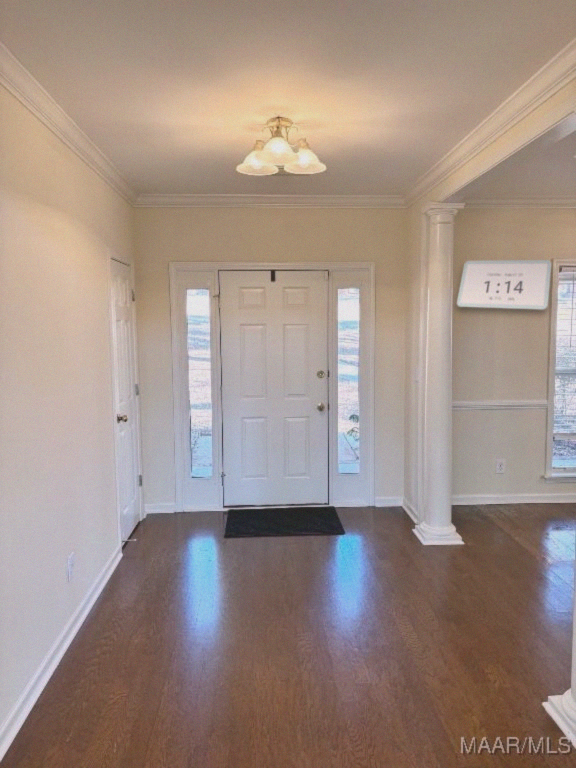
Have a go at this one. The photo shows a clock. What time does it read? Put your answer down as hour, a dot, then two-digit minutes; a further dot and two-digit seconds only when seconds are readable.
1.14
